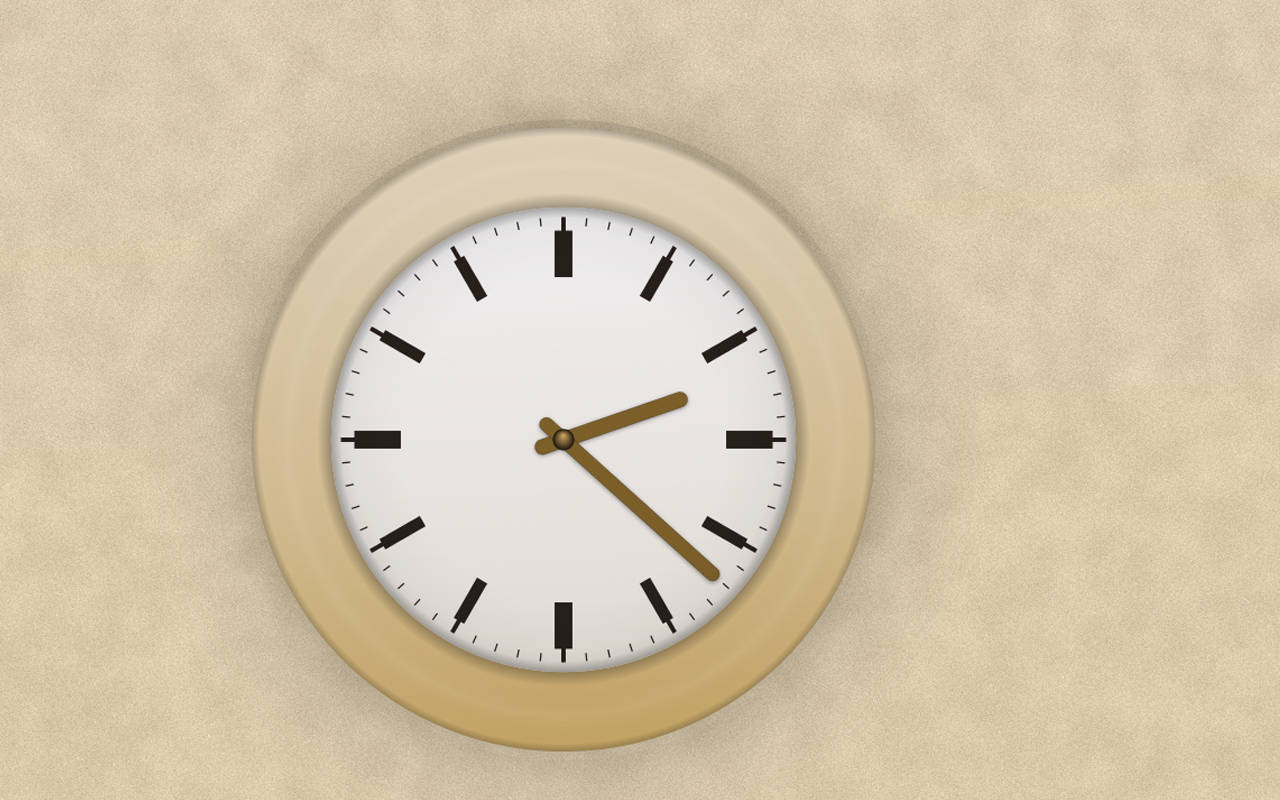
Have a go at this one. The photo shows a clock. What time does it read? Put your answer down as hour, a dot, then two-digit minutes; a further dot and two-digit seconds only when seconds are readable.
2.22
